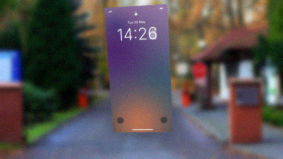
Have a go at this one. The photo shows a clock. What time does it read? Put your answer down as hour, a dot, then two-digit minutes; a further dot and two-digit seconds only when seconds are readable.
14.26
